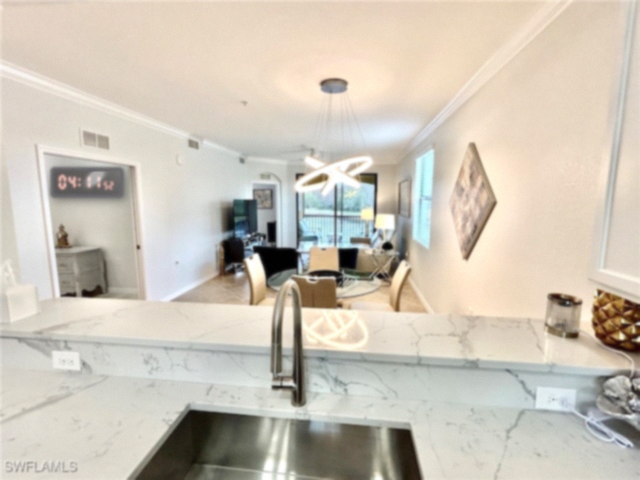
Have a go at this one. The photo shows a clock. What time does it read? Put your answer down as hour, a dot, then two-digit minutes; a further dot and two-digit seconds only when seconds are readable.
4.11
